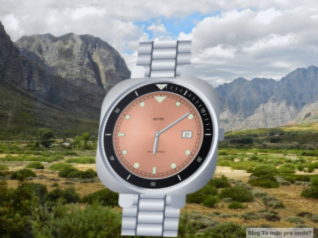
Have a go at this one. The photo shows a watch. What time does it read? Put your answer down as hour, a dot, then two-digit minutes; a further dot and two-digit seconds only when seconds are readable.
6.09
